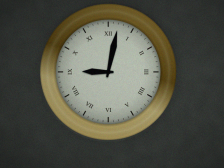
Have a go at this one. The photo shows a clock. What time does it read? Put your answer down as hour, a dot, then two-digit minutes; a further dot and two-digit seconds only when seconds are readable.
9.02
